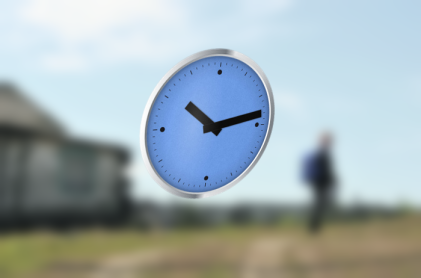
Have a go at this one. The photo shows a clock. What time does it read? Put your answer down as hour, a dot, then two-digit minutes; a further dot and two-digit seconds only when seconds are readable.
10.13
